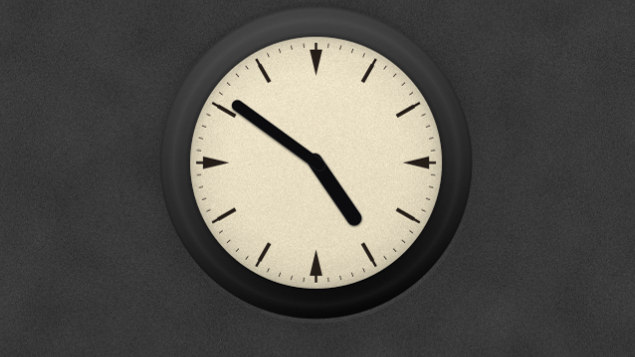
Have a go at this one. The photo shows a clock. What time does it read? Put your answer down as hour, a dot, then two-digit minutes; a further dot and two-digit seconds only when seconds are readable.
4.51
